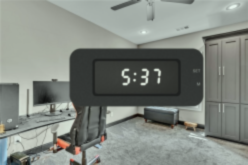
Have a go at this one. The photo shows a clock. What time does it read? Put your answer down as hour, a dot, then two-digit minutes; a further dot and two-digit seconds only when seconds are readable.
5.37
